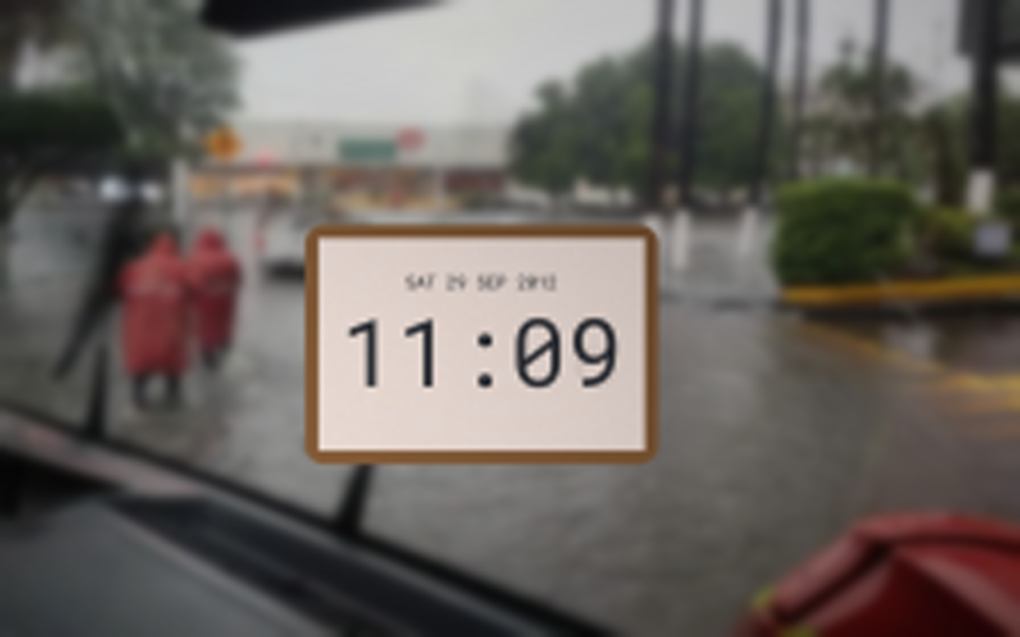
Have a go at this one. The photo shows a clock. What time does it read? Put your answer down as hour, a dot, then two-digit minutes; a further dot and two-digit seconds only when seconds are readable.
11.09
